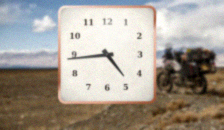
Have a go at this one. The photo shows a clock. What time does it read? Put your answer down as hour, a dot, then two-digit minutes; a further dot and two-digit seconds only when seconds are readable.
4.44
